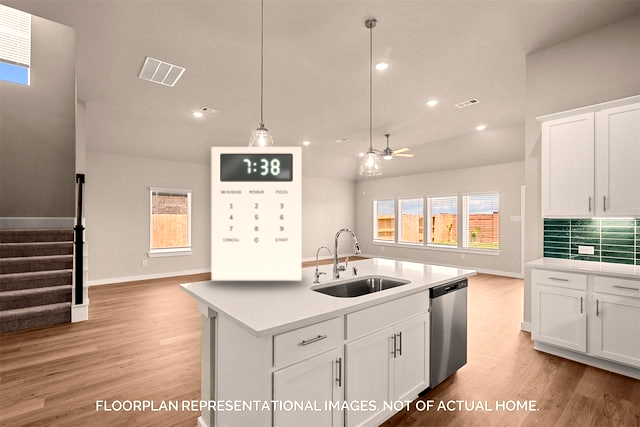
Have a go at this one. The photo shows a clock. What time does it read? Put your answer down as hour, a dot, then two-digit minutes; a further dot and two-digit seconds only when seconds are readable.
7.38
